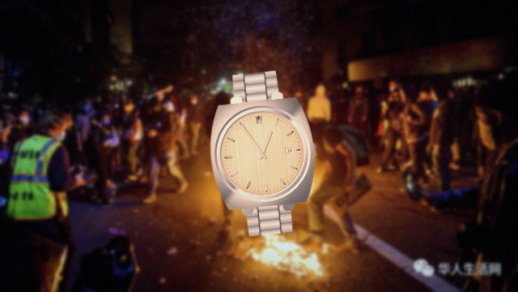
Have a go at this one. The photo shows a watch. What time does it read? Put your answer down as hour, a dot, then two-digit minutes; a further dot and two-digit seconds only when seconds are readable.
12.55
